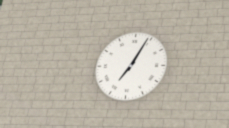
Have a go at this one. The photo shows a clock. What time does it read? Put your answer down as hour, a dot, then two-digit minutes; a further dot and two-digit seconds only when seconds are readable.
7.04
